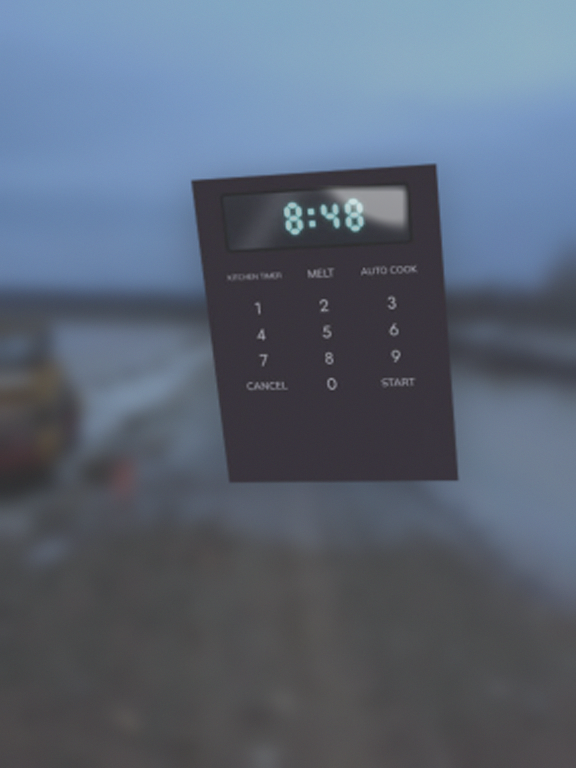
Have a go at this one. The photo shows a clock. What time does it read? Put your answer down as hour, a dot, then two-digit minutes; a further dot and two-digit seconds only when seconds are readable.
8.48
